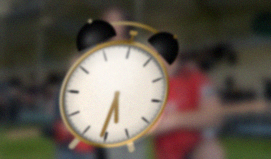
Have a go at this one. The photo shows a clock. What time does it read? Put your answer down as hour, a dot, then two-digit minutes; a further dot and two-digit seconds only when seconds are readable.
5.31
